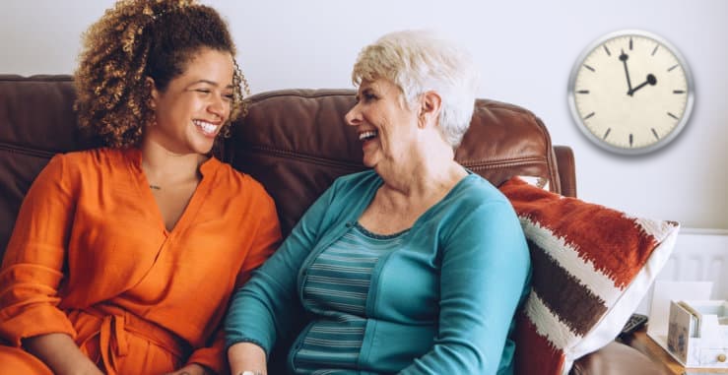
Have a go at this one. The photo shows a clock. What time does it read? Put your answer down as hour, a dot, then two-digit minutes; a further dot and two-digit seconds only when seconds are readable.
1.58
